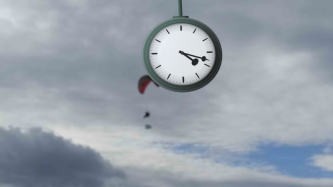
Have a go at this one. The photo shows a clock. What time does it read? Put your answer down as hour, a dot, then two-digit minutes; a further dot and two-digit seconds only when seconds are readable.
4.18
